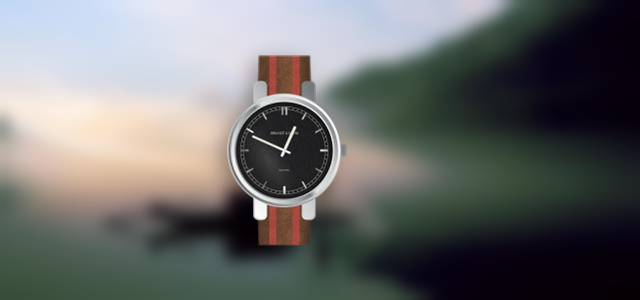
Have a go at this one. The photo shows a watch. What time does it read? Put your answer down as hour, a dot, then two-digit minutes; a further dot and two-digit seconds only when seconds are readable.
12.49
